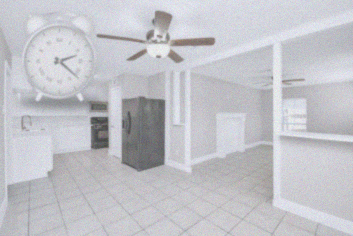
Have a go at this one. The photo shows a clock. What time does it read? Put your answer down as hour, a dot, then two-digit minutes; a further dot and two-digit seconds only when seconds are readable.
2.22
